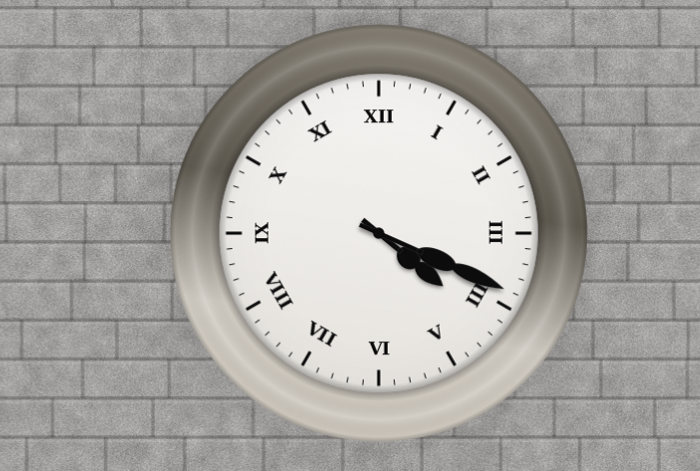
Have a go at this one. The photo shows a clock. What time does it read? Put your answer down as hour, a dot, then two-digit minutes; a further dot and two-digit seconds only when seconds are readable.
4.19
